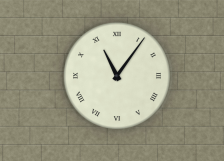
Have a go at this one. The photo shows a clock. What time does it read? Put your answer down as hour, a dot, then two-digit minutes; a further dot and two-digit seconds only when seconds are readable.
11.06
